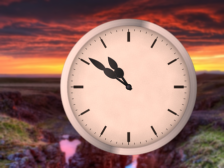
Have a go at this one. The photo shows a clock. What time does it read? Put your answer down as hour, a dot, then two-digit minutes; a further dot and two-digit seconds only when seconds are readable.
10.51
